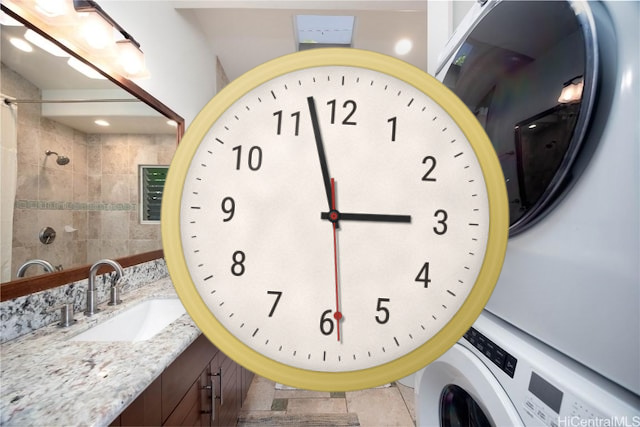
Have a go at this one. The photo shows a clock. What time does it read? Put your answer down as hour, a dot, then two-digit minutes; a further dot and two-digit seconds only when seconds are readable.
2.57.29
